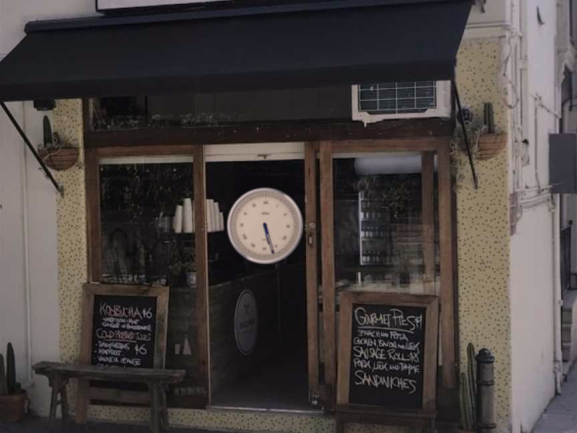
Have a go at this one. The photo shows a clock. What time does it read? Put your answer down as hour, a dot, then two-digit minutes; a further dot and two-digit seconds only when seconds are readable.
5.27
